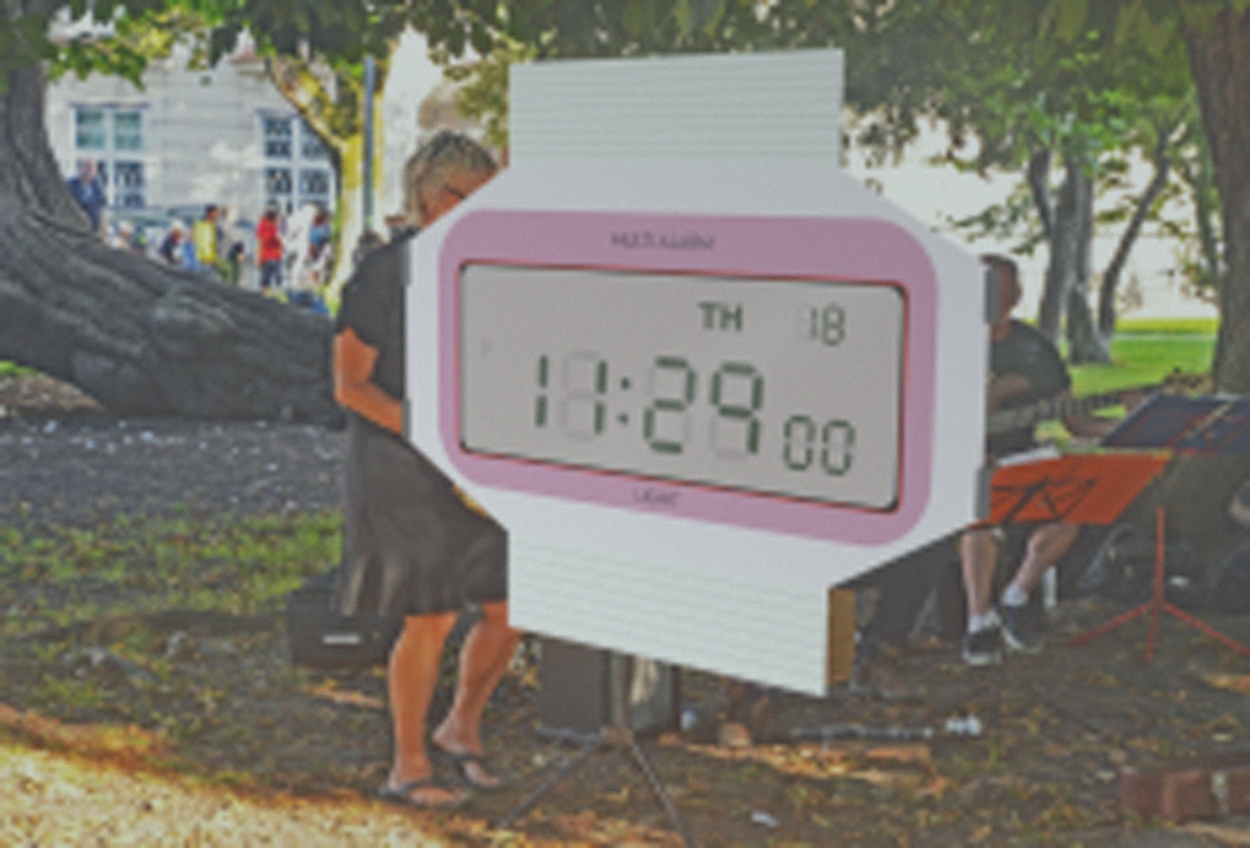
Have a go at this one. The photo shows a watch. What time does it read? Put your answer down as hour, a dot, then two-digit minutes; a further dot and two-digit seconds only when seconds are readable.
11.29.00
